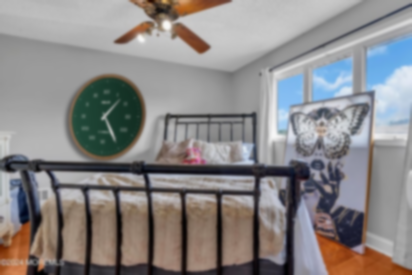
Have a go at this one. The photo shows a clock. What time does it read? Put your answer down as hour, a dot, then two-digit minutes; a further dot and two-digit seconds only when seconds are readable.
1.25
